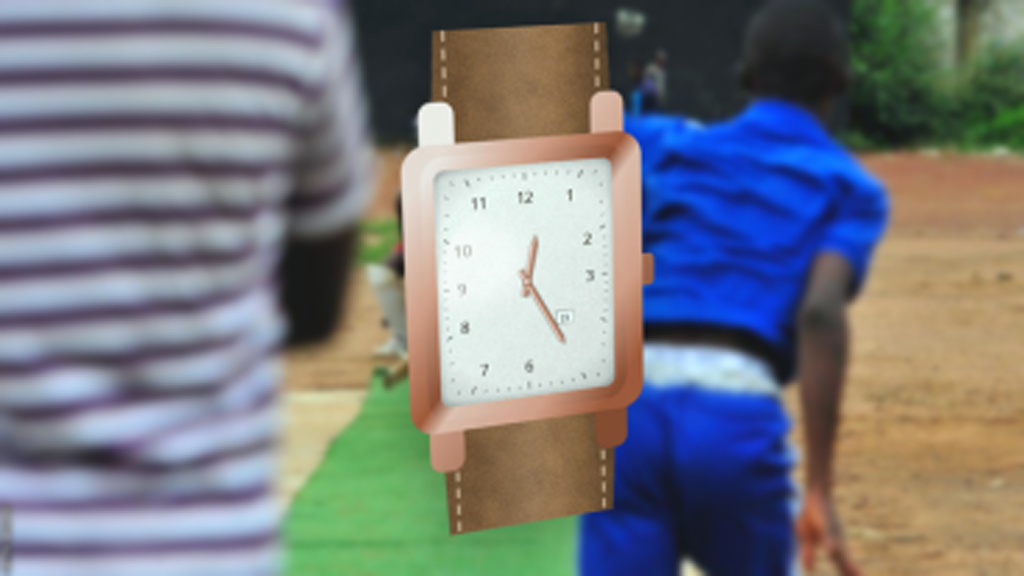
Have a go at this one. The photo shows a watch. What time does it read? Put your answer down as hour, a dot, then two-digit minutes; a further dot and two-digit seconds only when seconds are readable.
12.25
